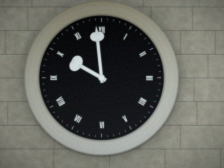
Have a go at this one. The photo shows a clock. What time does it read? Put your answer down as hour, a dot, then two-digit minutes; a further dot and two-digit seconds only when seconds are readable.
9.59
